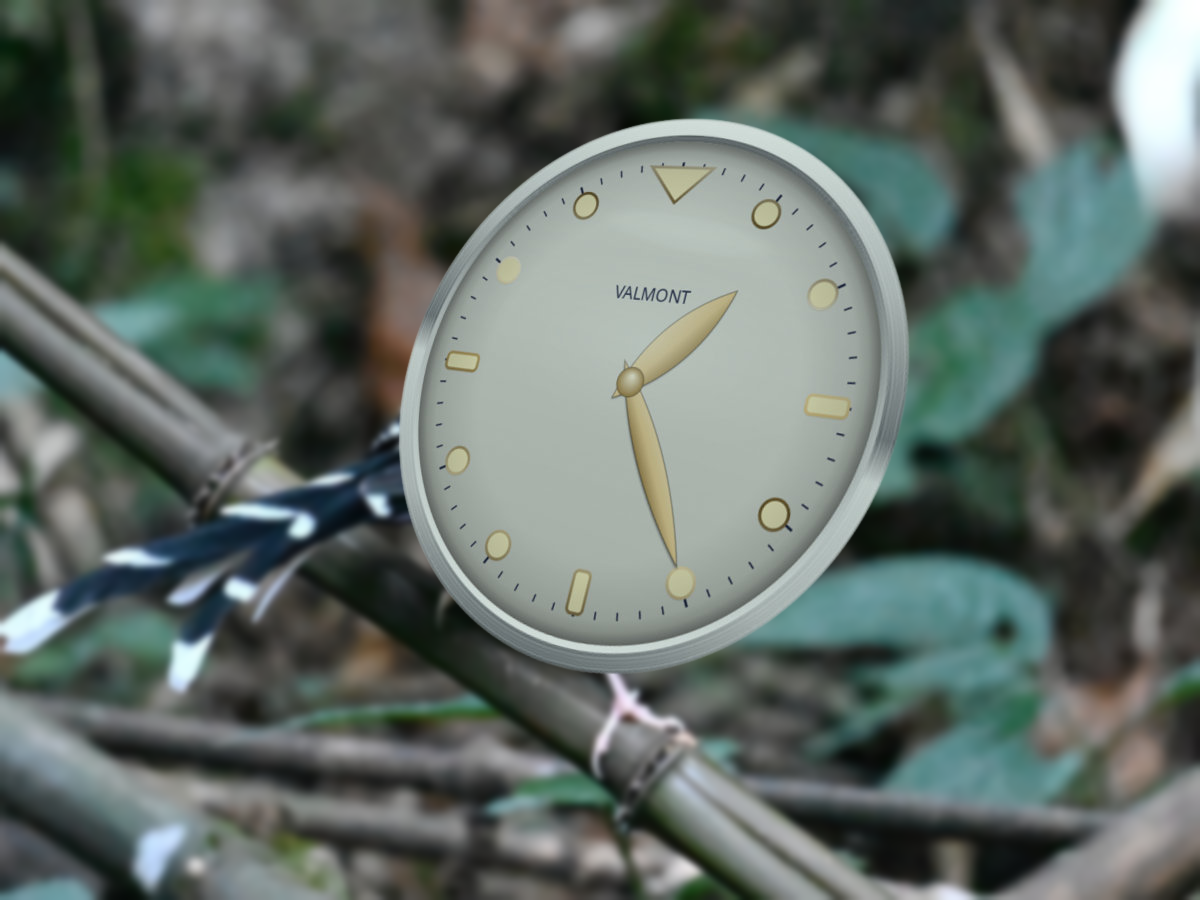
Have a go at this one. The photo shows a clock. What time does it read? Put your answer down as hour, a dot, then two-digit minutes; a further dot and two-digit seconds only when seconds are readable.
1.25
